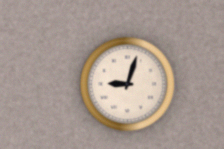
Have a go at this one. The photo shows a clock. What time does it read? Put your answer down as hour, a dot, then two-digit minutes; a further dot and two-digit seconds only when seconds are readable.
9.03
